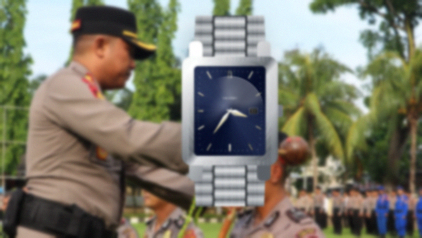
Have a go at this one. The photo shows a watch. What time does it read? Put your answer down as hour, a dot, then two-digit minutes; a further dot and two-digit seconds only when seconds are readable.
3.36
